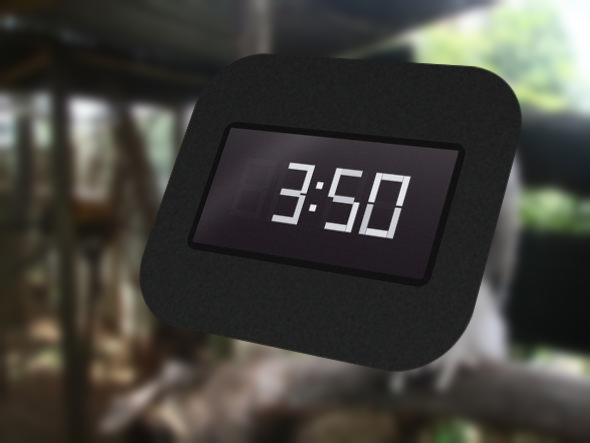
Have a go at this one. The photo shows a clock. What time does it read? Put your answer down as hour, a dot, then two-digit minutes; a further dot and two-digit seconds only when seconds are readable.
3.50
